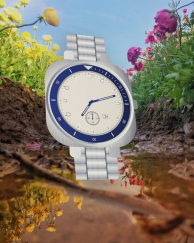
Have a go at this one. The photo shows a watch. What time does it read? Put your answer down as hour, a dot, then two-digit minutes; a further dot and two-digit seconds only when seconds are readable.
7.12
